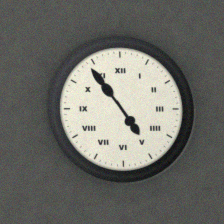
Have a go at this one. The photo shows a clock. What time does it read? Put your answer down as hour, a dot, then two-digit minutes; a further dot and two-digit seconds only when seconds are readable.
4.54
